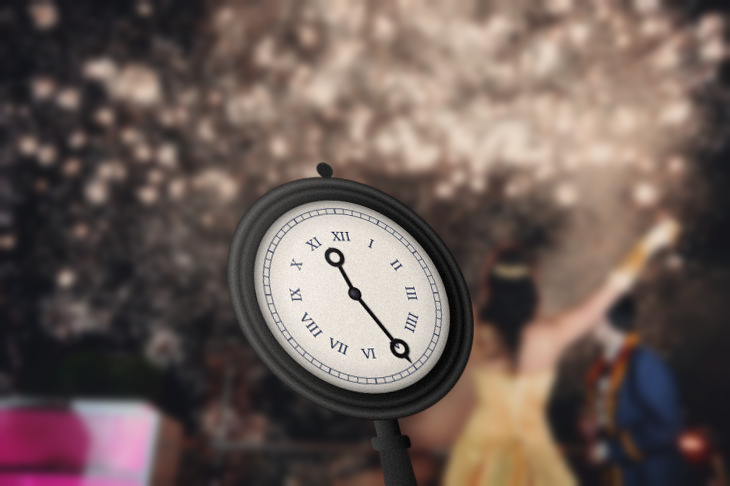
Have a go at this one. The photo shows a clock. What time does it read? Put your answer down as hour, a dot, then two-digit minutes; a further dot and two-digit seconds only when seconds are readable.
11.25
